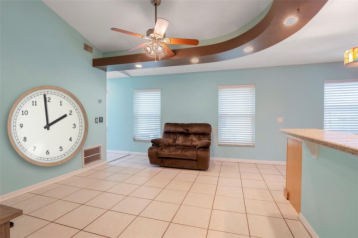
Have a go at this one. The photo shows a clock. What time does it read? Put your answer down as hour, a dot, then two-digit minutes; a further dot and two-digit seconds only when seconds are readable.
1.59
